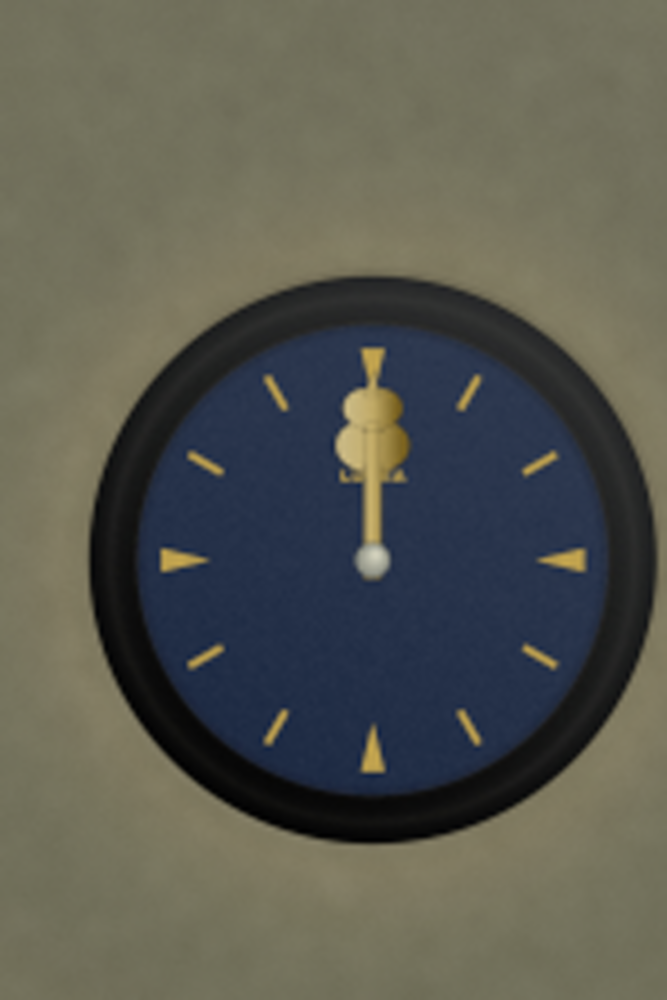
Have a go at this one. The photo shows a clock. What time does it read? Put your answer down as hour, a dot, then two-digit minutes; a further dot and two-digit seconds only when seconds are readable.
12.00
